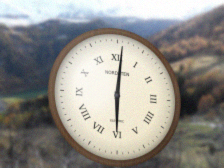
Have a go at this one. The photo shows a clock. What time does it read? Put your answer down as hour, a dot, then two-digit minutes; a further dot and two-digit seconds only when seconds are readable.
6.01
